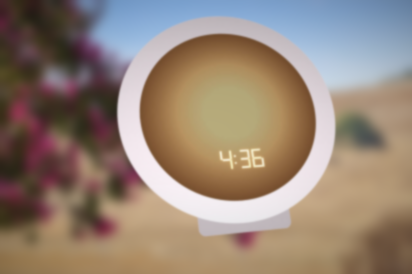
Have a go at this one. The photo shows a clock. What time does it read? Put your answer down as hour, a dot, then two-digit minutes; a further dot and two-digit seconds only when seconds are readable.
4.36
